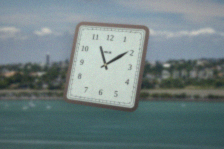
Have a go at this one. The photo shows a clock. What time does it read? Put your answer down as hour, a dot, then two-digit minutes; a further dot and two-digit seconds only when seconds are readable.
11.09
